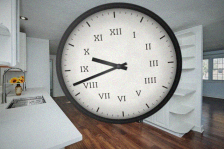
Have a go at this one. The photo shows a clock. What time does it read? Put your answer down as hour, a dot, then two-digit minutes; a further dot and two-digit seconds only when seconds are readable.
9.42
